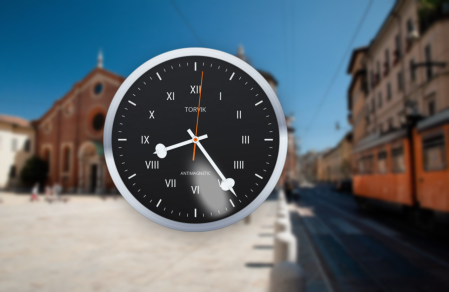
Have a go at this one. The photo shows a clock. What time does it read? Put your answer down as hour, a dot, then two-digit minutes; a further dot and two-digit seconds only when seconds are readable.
8.24.01
